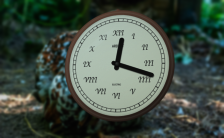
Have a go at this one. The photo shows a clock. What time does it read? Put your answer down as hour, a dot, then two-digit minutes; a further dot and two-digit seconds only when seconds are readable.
12.18
